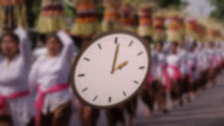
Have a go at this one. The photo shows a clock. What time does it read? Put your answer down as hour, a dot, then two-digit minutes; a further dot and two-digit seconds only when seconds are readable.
2.01
